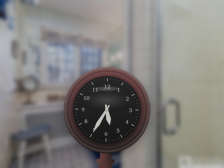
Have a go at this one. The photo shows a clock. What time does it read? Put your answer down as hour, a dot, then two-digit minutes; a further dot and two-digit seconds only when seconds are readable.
5.35
